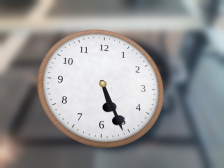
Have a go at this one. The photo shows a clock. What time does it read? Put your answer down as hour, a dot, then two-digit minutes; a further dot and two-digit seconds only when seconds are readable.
5.26
